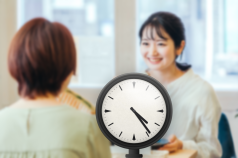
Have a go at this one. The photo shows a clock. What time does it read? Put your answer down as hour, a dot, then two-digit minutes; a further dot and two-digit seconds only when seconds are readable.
4.24
